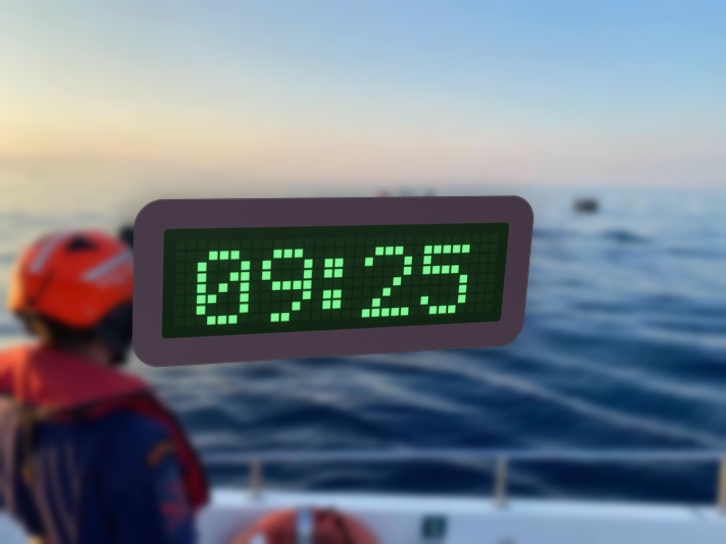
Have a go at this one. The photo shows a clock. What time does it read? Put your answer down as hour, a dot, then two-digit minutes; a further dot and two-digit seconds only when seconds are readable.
9.25
